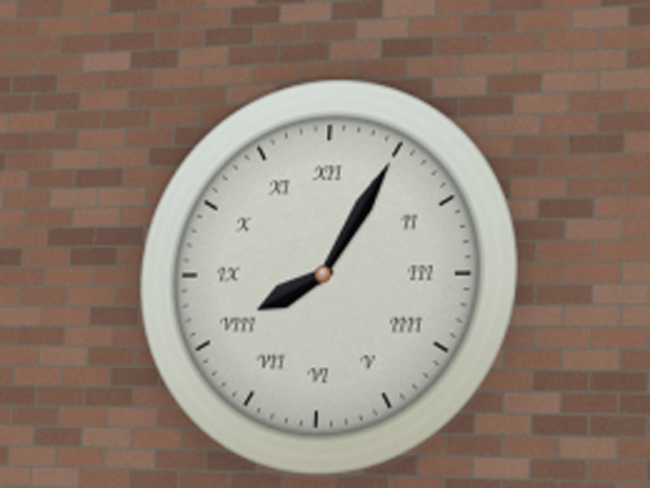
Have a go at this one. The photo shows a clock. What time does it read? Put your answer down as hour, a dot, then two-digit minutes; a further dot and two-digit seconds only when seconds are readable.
8.05
